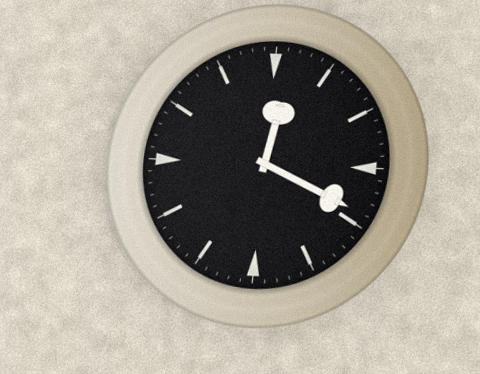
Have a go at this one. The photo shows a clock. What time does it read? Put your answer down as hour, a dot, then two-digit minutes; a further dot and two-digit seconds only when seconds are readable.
12.19
